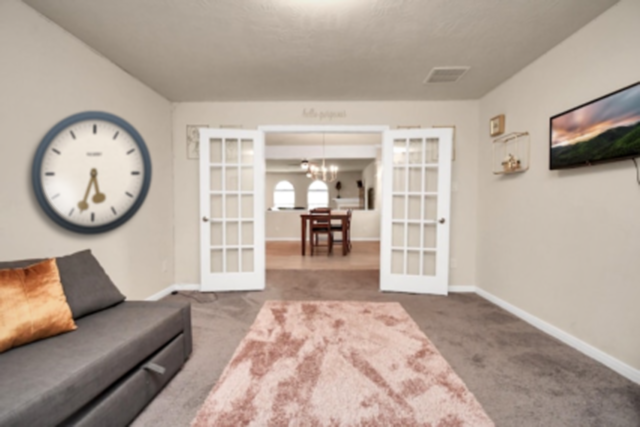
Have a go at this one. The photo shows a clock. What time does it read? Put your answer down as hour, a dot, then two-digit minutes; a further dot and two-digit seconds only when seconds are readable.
5.33
